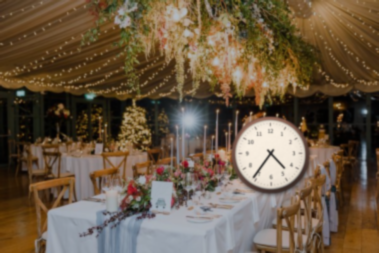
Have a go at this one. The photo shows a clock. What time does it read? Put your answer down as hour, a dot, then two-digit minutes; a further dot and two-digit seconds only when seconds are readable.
4.36
